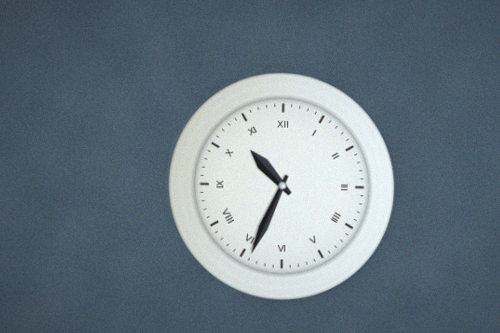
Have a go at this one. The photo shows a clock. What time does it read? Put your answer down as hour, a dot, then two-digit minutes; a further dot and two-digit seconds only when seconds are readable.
10.34
